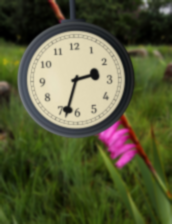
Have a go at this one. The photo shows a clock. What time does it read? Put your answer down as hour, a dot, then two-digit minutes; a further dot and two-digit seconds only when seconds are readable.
2.33
